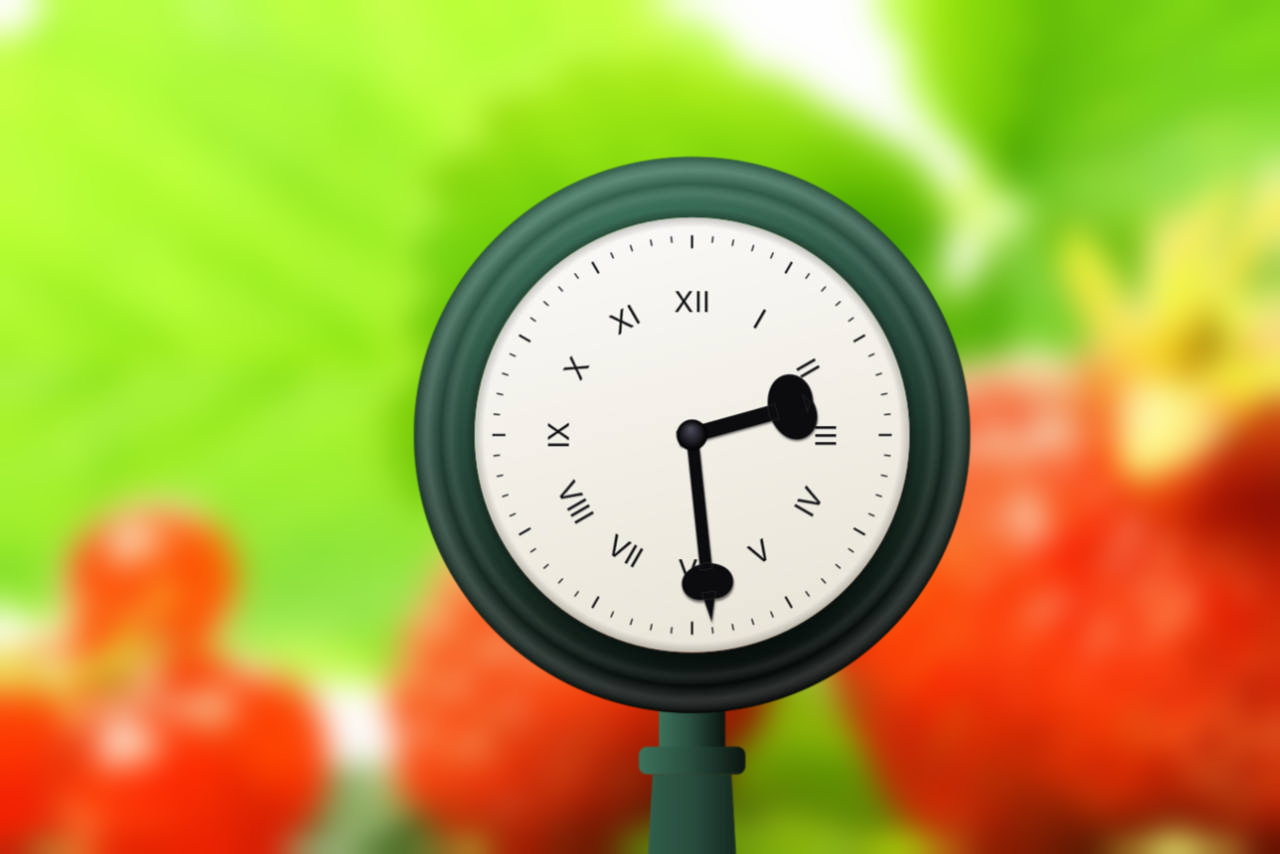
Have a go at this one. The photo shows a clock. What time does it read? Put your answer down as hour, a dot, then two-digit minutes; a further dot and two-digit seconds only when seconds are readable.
2.29
